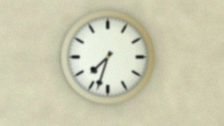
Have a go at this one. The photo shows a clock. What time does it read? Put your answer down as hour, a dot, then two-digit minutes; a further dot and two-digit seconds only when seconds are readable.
7.33
